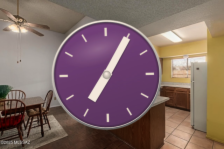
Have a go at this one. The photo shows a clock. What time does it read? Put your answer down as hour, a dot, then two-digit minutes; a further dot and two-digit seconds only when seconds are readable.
7.05
